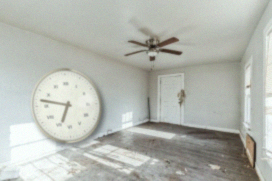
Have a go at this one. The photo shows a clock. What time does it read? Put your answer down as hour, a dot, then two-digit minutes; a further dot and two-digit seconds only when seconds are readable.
6.47
